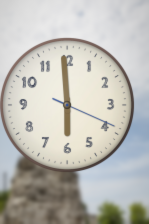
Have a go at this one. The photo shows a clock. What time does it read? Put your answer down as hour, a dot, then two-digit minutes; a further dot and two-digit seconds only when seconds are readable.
5.59.19
